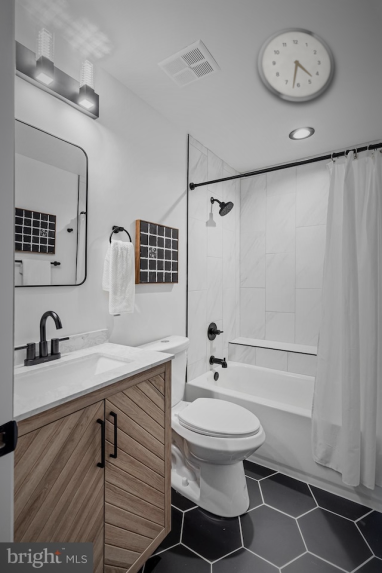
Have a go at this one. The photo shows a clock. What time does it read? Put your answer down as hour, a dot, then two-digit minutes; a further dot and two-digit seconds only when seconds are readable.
4.32
